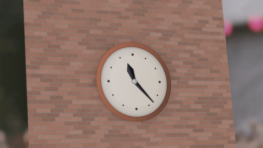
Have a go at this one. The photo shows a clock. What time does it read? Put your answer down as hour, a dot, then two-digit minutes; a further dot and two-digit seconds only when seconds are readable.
11.23
